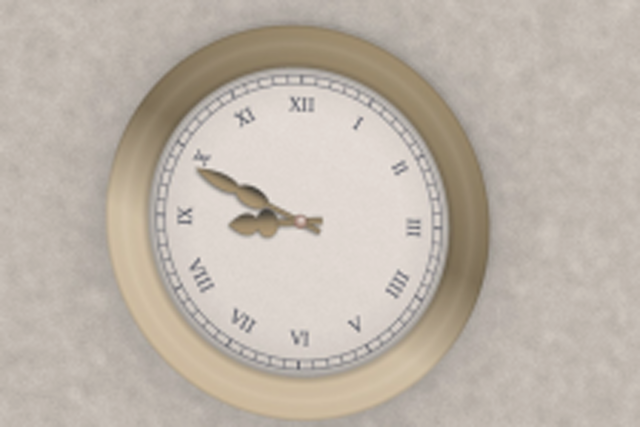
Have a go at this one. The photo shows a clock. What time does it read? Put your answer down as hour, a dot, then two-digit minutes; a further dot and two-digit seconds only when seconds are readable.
8.49
